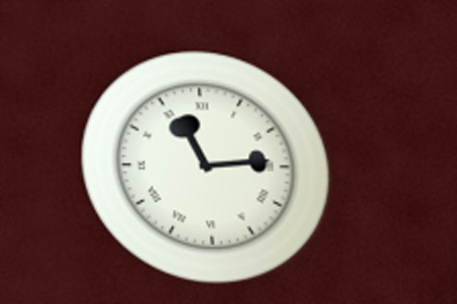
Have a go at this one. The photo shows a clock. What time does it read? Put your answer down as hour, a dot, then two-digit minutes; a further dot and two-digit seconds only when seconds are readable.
11.14
